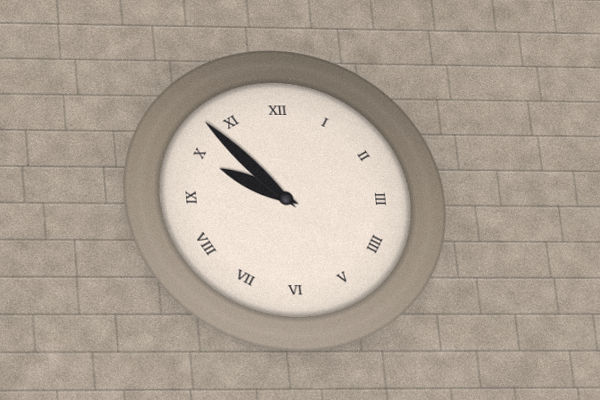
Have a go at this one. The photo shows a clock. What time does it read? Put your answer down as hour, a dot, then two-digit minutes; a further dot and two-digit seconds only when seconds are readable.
9.53
